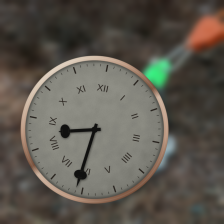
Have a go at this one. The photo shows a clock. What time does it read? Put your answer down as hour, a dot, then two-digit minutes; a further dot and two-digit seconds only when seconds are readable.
8.31
